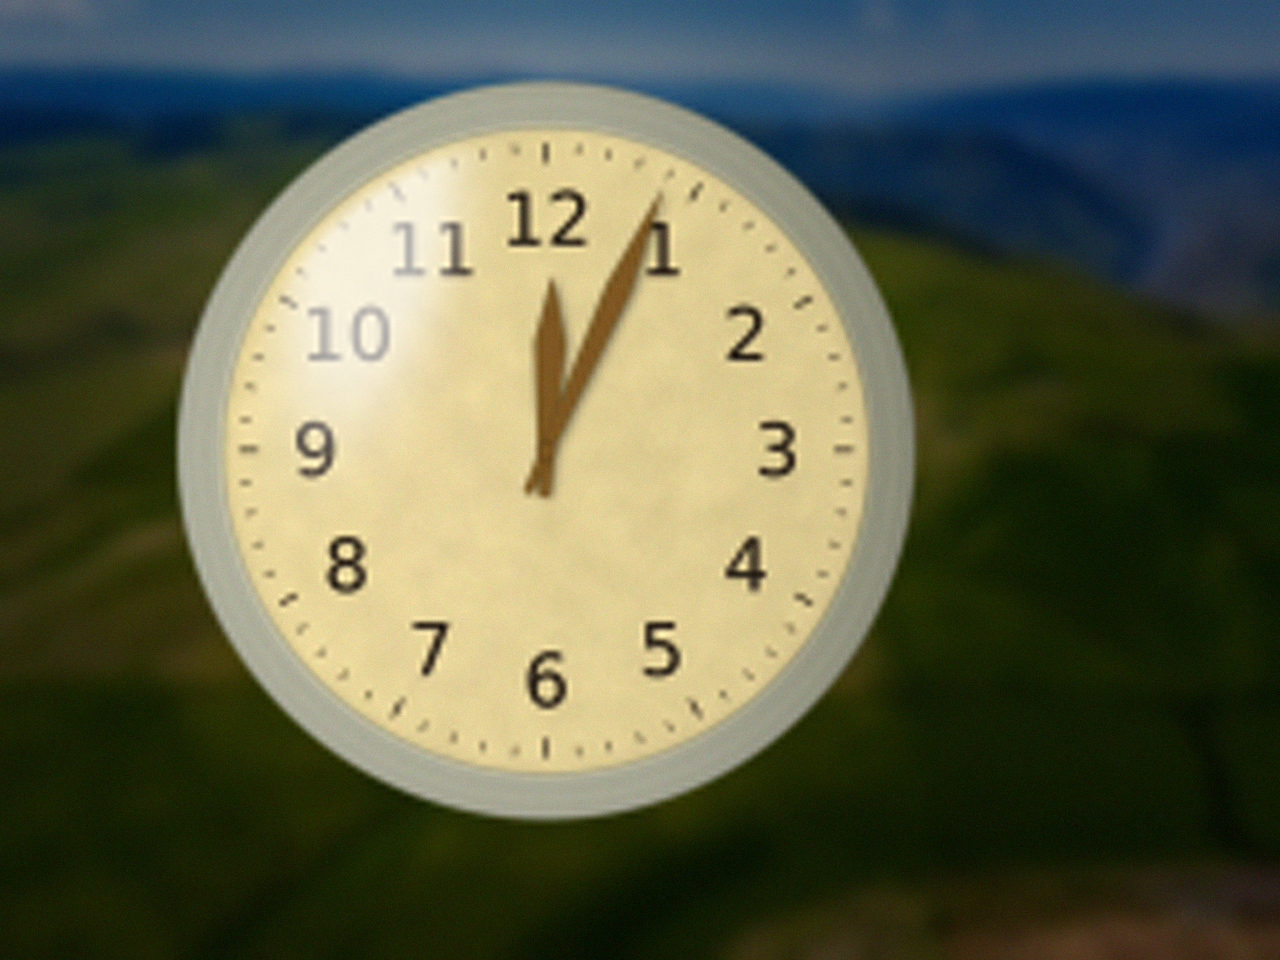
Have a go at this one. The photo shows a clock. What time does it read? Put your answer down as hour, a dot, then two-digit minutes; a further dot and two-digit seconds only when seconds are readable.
12.04
